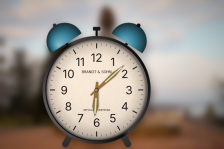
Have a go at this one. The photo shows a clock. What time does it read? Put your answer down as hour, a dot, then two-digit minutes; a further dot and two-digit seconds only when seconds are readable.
6.08
